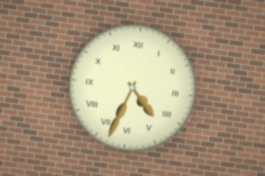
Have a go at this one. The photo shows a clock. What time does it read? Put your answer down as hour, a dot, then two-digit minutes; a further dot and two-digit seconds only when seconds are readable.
4.33
